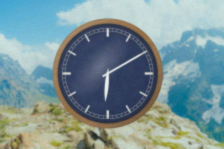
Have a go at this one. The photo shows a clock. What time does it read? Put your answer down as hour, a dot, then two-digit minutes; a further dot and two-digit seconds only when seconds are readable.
6.10
